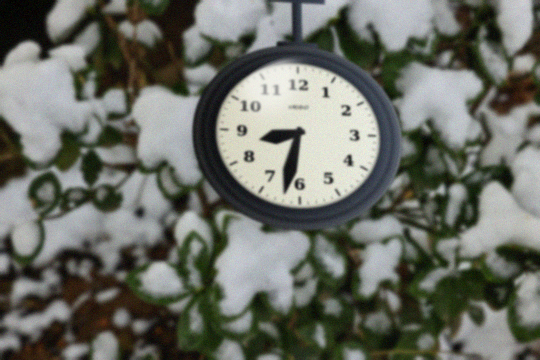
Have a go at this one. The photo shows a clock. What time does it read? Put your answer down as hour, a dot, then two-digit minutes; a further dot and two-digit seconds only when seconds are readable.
8.32
